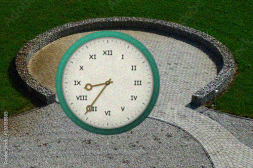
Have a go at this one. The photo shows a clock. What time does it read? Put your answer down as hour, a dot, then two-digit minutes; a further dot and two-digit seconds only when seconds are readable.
8.36
